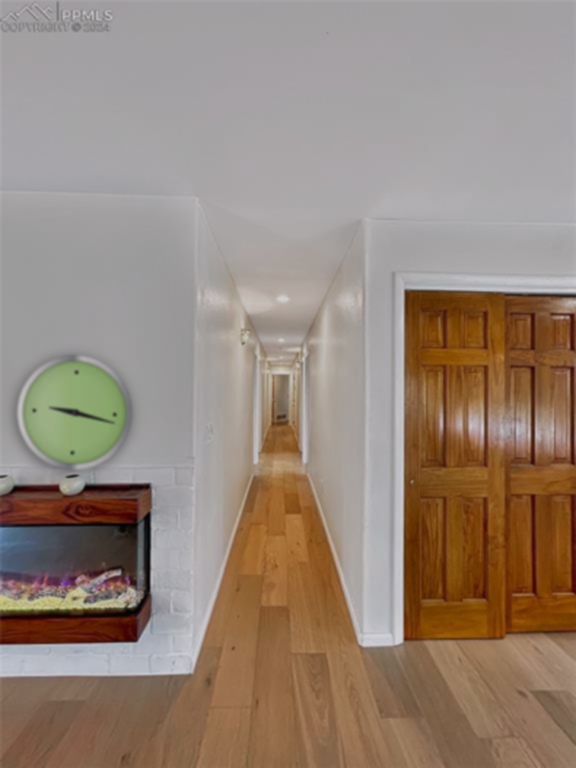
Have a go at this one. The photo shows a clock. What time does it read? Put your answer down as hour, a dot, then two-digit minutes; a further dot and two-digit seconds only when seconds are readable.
9.17
